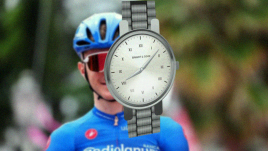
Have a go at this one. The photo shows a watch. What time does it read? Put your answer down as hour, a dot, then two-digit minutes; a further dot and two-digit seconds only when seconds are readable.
8.08
